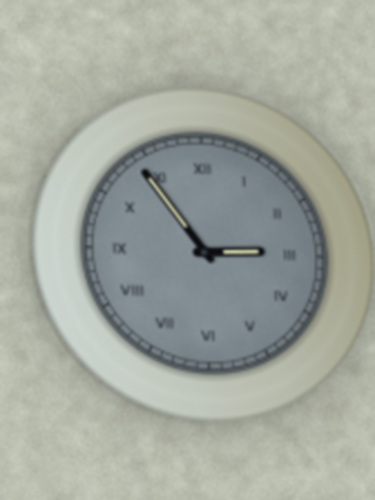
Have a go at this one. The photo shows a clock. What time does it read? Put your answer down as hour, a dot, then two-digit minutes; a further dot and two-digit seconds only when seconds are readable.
2.54
